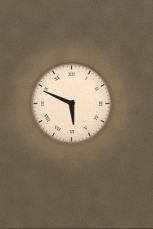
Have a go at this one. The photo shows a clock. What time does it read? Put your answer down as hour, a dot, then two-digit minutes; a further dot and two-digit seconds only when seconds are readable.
5.49
